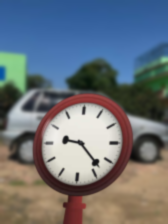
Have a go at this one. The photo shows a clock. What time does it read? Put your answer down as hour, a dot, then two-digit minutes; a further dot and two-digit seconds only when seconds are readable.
9.23
